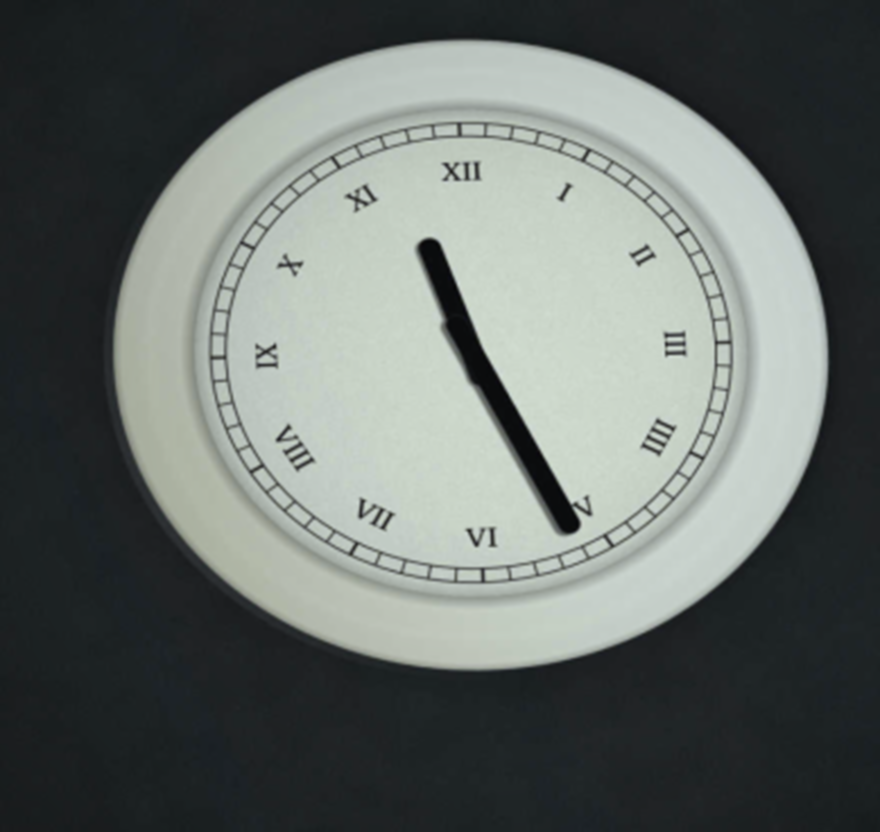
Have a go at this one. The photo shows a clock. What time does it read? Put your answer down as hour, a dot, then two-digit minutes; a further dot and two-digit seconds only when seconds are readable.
11.26
